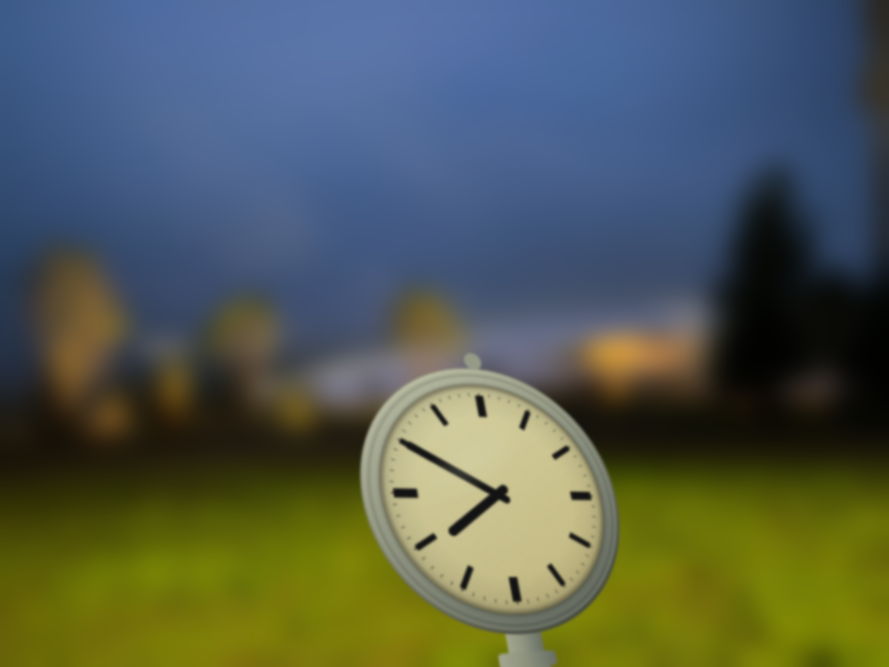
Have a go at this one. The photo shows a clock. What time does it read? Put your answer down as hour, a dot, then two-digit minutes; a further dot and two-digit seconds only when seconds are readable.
7.50
